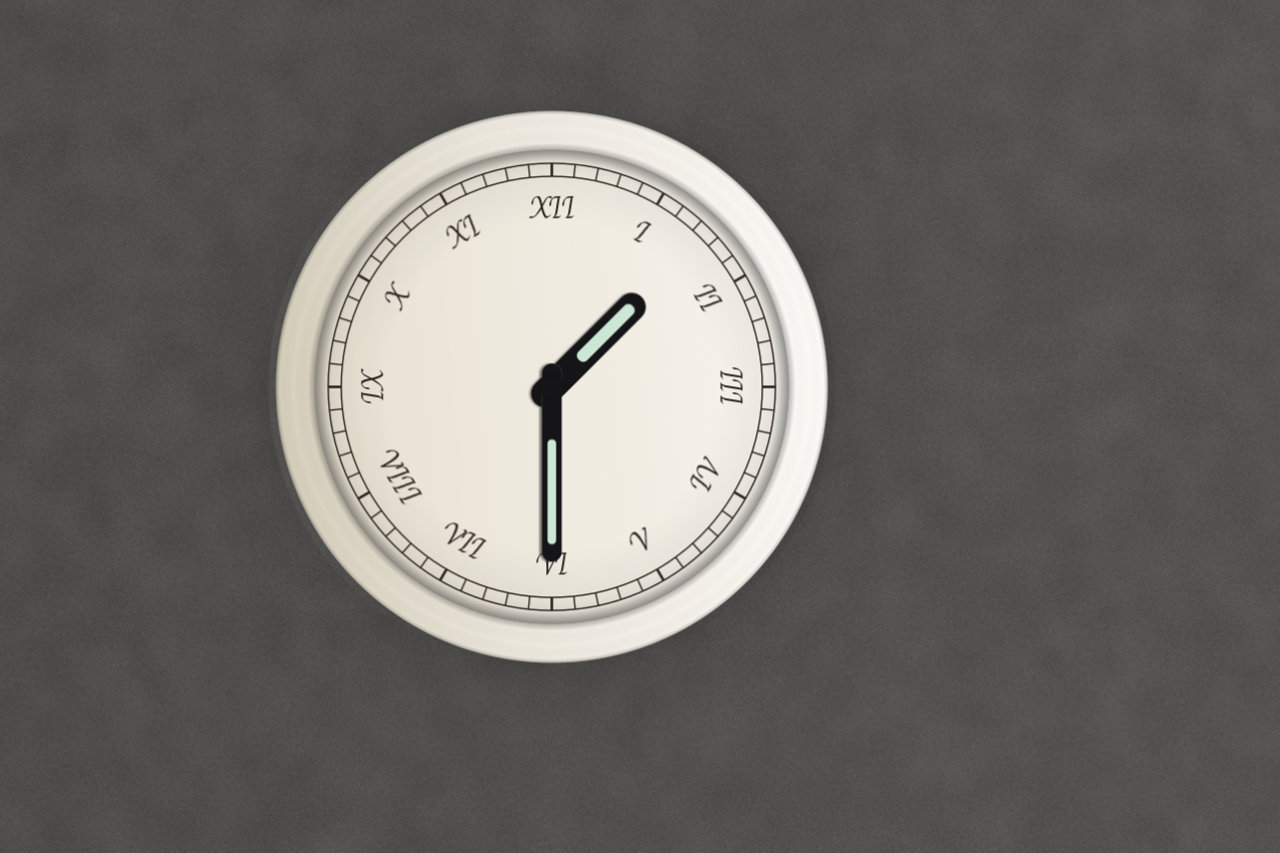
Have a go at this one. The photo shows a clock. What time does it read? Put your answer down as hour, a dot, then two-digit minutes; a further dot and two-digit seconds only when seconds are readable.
1.30
